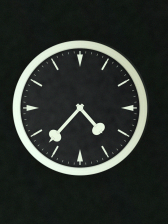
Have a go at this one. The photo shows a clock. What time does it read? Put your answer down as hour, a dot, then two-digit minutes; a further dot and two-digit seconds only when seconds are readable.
4.37
